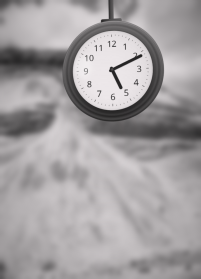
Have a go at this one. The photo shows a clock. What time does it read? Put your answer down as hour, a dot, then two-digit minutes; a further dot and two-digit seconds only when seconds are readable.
5.11
